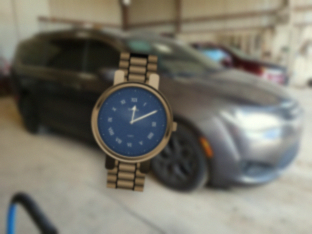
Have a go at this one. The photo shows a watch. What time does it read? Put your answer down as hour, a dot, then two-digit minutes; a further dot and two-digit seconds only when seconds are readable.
12.10
